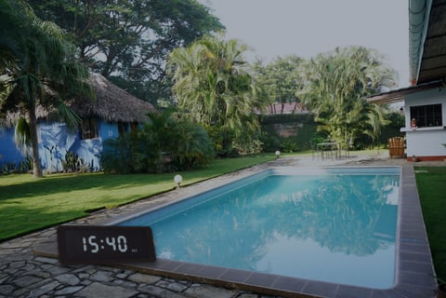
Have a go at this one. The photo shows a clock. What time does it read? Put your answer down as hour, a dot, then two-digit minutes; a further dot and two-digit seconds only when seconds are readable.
15.40
